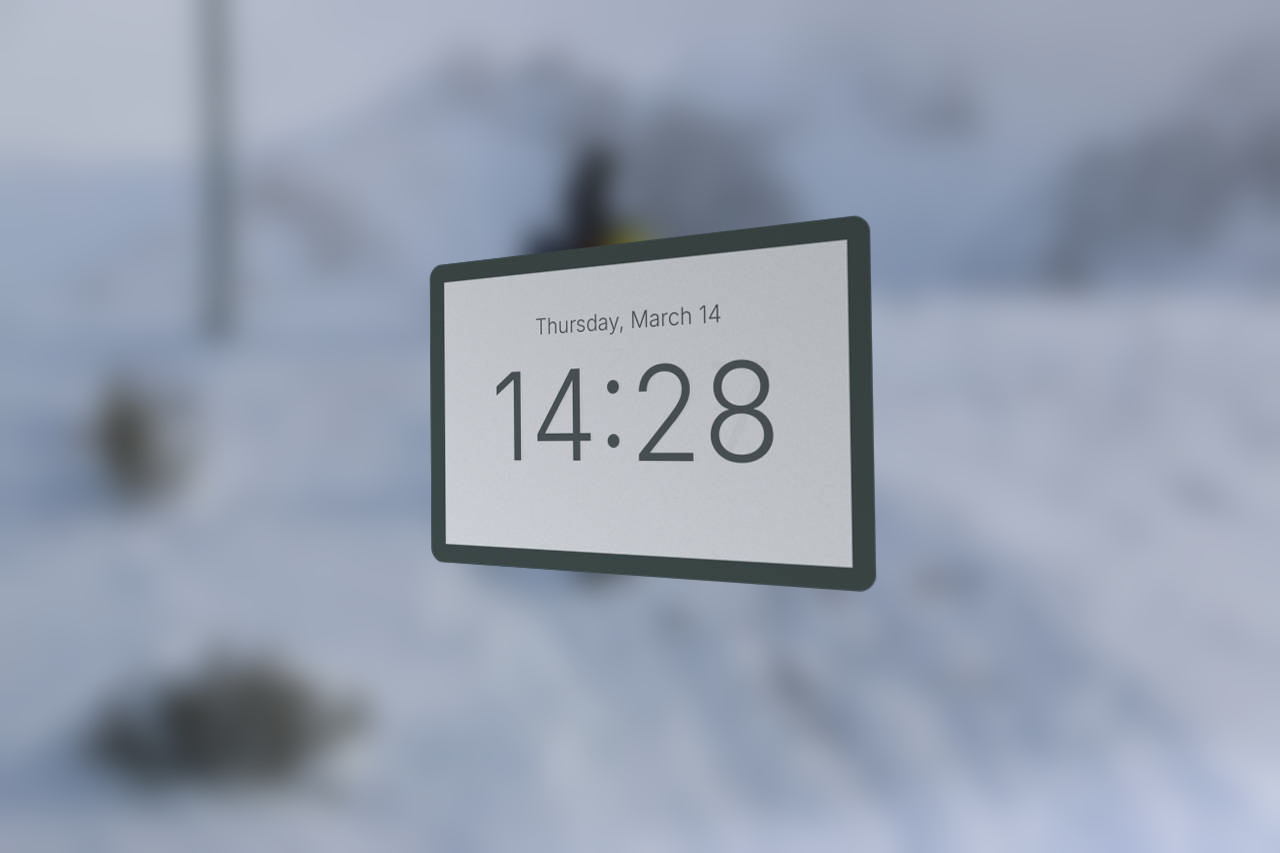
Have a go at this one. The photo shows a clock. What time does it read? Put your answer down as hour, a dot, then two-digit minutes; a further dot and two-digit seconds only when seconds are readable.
14.28
